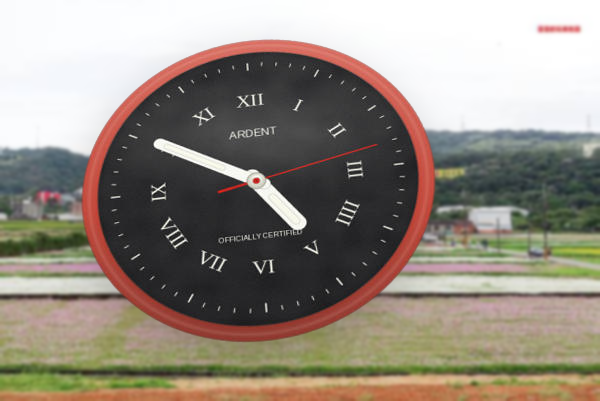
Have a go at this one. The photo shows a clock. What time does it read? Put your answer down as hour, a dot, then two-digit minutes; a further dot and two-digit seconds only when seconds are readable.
4.50.13
